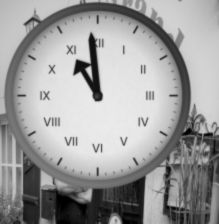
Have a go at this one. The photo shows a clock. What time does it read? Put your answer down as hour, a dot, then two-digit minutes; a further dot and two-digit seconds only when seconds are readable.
10.59
